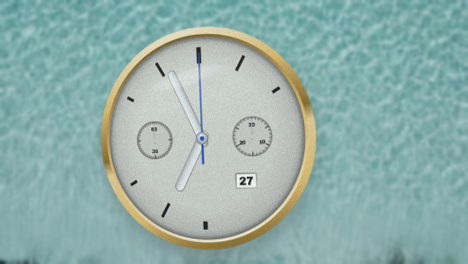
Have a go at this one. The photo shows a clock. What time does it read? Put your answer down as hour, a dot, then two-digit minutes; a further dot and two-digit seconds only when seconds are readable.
6.56
